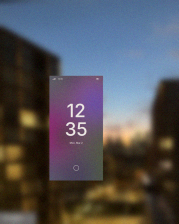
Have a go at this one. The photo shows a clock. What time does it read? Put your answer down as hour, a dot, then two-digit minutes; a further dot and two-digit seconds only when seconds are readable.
12.35
